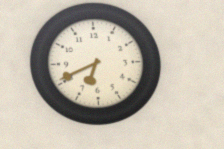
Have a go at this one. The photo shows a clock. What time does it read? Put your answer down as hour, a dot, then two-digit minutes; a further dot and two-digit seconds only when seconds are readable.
6.41
